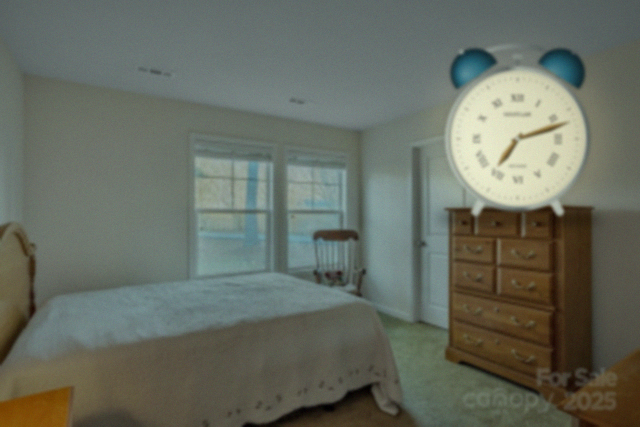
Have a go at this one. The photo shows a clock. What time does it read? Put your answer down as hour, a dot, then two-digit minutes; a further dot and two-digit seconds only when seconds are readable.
7.12
